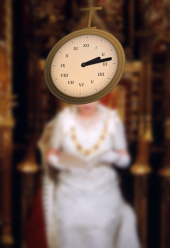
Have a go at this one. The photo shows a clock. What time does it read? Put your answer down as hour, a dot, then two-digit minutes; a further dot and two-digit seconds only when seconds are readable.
2.13
